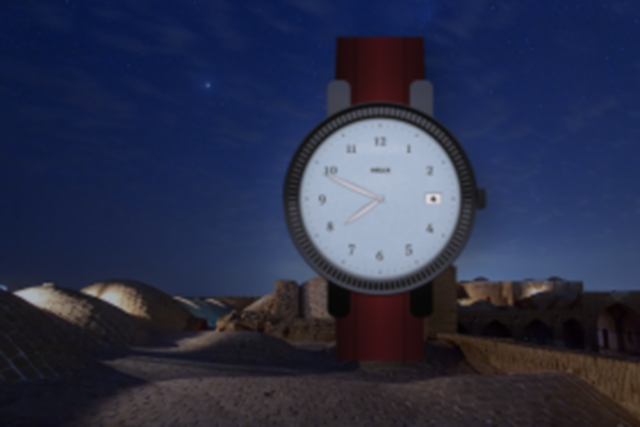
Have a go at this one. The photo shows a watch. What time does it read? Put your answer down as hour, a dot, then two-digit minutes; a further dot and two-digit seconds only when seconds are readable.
7.49
